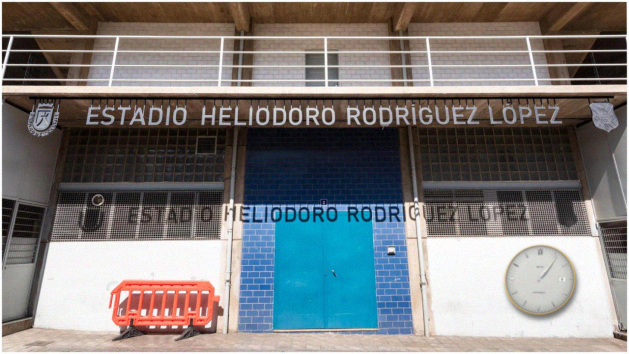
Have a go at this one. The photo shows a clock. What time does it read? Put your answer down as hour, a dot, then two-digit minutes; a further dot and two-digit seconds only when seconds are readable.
1.06
